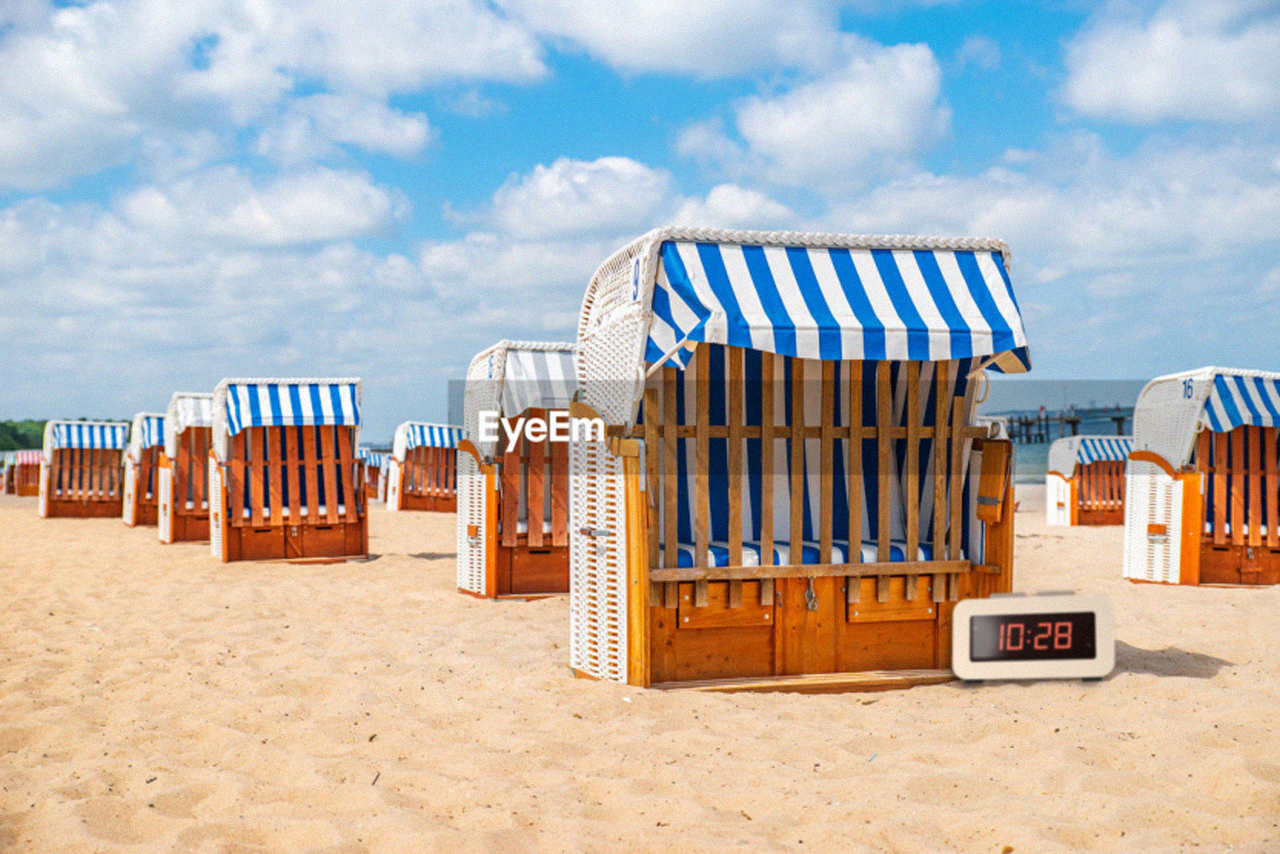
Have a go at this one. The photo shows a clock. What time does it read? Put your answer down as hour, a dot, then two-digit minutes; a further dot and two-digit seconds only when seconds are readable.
10.28
